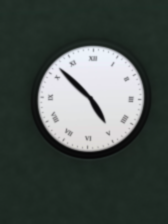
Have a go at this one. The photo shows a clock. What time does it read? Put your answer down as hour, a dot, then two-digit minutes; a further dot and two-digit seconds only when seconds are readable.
4.52
